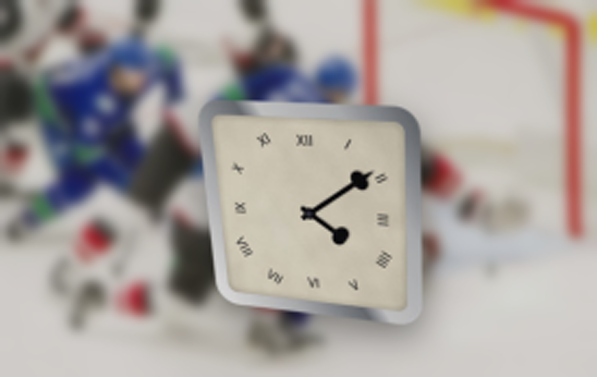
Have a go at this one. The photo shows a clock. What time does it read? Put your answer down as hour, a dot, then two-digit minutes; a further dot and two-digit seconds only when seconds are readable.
4.09
